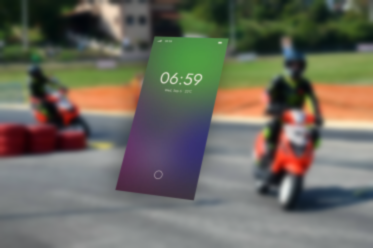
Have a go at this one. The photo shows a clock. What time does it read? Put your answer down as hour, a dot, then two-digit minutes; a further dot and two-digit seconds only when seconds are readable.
6.59
